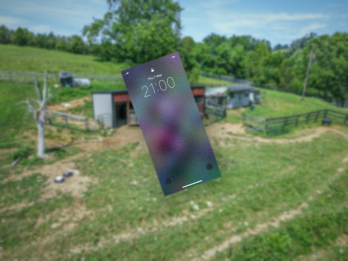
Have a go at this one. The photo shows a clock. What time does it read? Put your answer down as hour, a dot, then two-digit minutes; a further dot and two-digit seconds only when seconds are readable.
21.00
